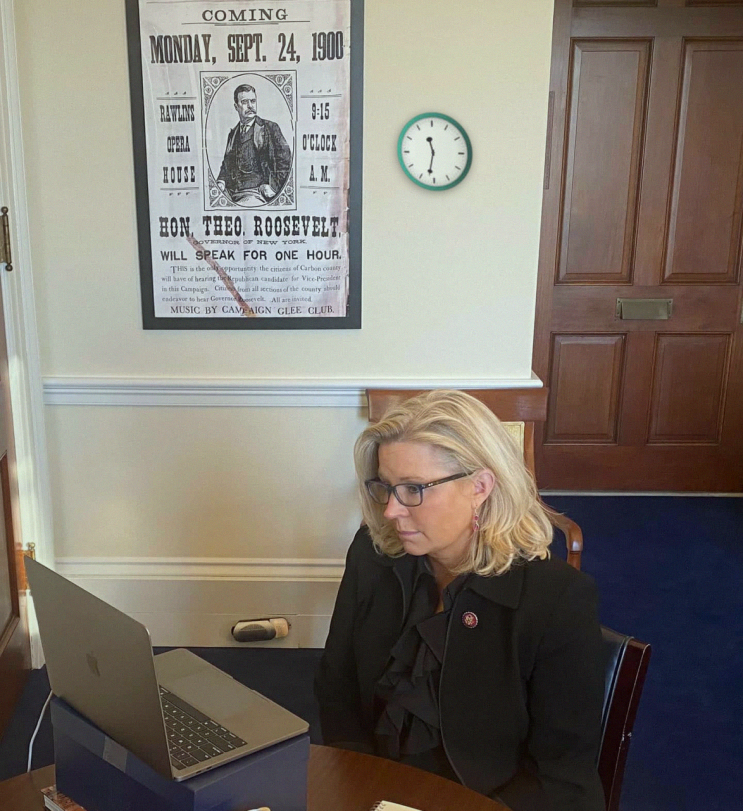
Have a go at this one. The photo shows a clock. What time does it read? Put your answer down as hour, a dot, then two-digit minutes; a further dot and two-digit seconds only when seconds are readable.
11.32
